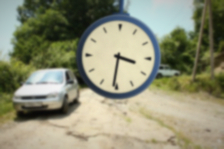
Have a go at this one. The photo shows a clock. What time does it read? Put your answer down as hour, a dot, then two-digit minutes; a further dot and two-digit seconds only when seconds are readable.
3.31
